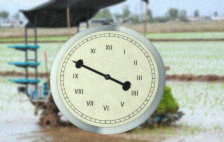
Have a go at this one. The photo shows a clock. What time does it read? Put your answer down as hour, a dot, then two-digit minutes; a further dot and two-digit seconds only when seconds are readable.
3.49
